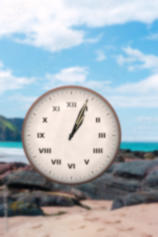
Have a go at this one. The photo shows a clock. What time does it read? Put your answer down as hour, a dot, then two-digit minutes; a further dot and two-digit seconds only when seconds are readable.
1.04
